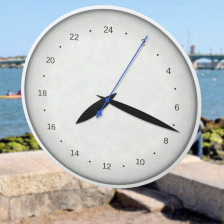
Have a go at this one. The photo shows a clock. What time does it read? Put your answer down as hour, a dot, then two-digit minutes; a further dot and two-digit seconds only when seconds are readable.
15.18.05
